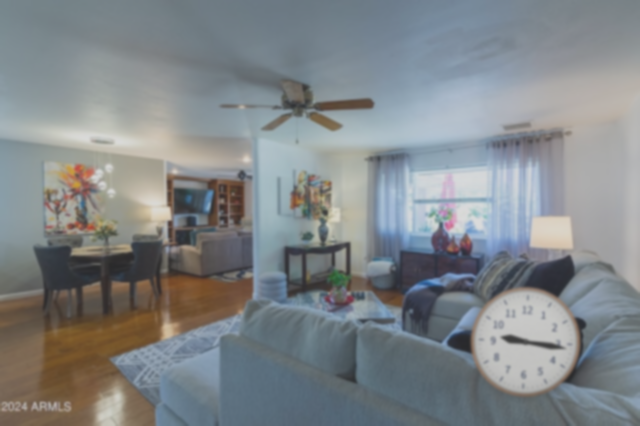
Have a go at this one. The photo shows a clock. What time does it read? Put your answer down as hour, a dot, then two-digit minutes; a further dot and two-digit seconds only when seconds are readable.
9.16
